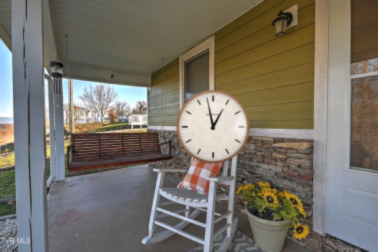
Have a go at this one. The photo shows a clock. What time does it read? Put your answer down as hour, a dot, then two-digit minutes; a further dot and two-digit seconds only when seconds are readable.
12.58
